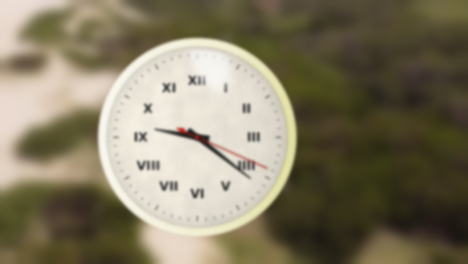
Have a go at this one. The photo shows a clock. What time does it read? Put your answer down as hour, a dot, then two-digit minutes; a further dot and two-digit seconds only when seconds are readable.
9.21.19
